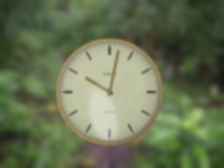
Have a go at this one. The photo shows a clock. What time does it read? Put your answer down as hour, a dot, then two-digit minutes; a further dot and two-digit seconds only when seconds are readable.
10.02
